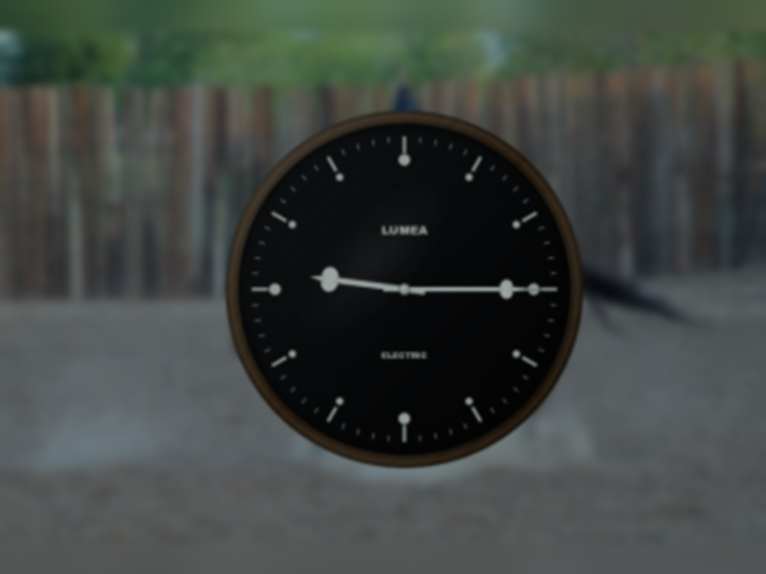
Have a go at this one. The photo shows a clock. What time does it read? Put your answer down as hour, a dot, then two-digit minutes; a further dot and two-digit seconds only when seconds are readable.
9.15
